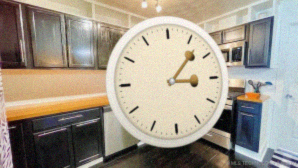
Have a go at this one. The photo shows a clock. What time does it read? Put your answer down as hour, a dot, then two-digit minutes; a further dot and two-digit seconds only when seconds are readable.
3.07
